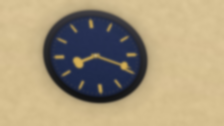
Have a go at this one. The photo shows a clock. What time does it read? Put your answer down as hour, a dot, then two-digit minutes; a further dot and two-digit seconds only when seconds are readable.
8.19
